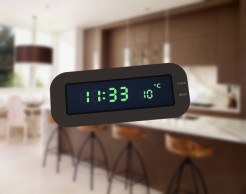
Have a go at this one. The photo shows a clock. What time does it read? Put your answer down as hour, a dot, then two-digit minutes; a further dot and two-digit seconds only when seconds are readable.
11.33
